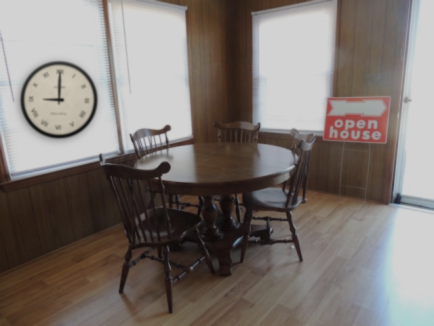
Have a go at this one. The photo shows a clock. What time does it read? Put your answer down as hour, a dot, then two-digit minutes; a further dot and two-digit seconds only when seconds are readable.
9.00
